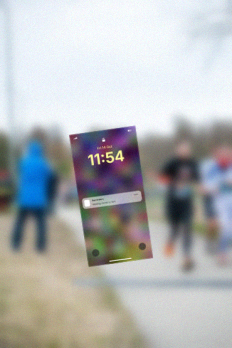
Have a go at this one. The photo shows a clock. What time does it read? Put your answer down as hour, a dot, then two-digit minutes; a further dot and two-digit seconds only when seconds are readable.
11.54
